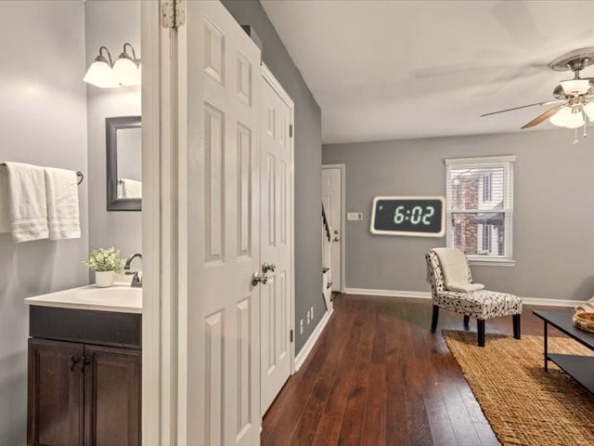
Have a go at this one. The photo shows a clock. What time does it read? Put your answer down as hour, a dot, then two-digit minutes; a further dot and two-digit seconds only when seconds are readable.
6.02
